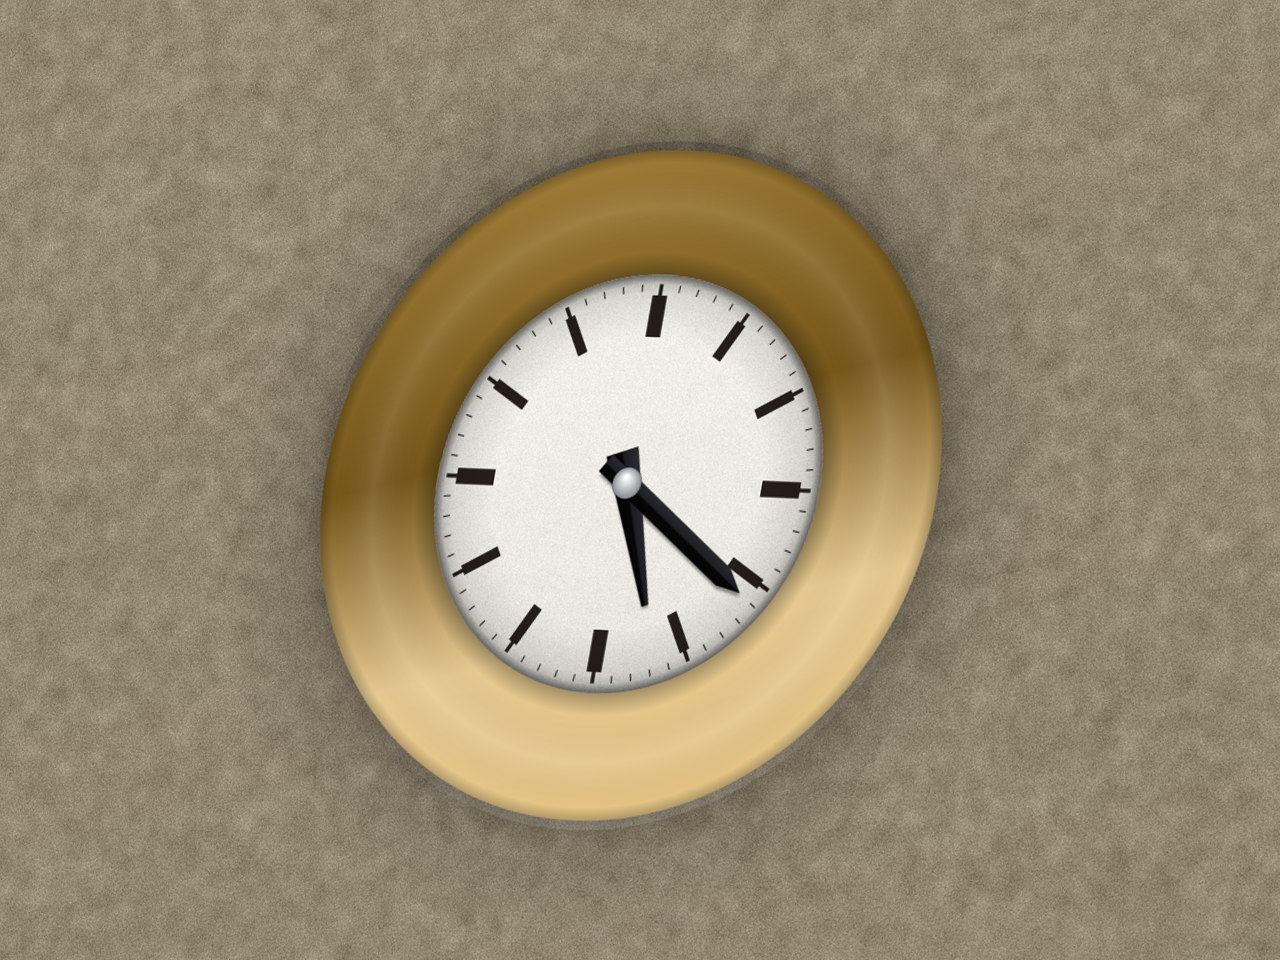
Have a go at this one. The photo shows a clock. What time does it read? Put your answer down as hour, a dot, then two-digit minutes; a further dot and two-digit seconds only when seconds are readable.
5.21
